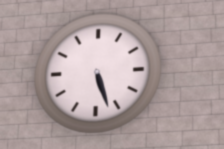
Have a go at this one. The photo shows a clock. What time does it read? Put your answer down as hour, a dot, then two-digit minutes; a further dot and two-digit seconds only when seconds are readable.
5.27
